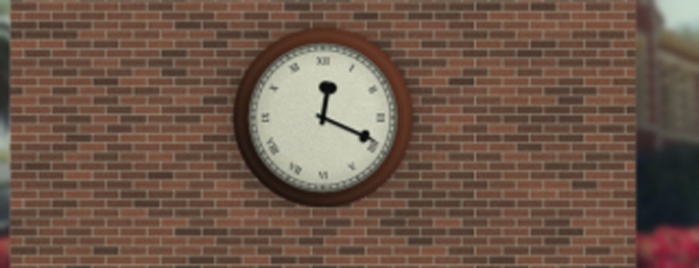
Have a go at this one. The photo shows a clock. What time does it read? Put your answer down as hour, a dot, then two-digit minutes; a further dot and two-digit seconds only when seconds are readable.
12.19
